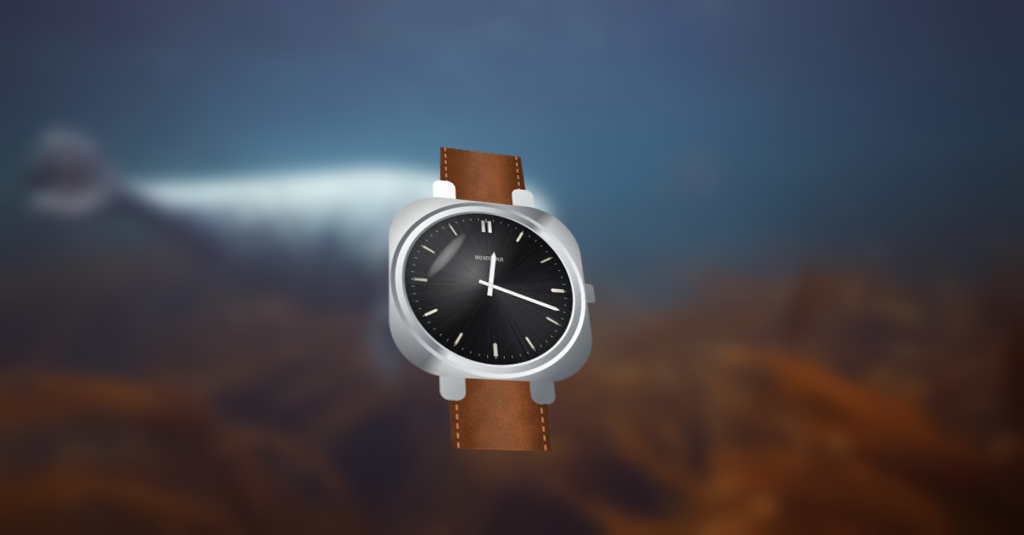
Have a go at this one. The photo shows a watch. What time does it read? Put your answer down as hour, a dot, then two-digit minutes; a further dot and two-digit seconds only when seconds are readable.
12.18
